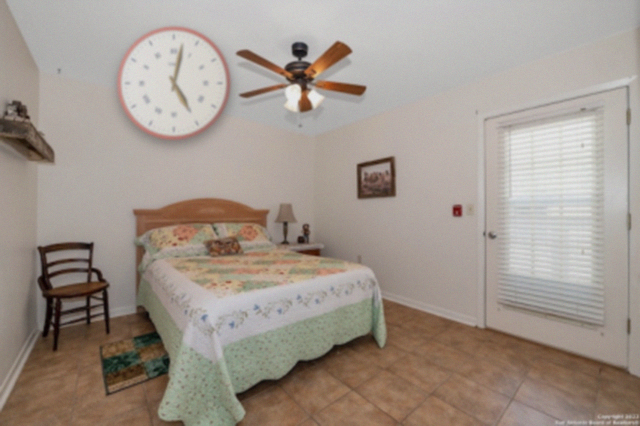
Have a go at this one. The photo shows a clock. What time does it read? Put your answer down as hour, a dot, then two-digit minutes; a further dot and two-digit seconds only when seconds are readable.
5.02
